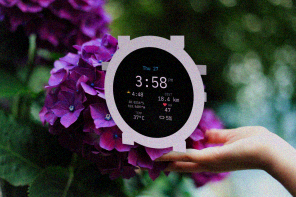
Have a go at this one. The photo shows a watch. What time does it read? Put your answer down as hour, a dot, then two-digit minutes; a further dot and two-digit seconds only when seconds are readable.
3.58
